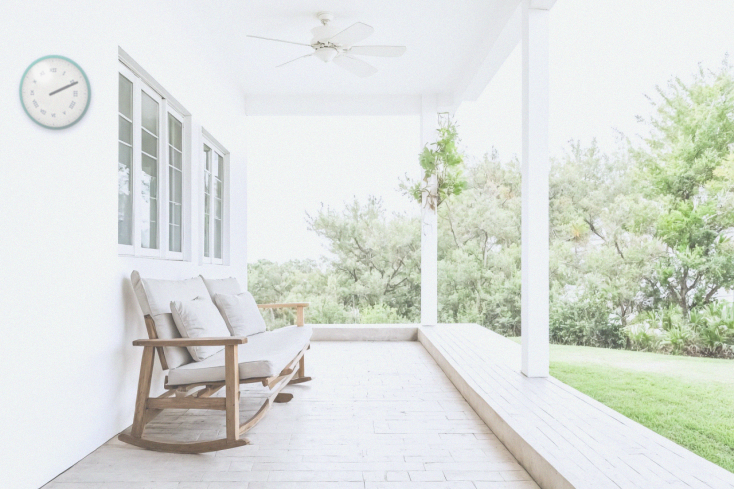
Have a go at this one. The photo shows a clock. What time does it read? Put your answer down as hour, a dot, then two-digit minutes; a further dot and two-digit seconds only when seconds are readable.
2.11
